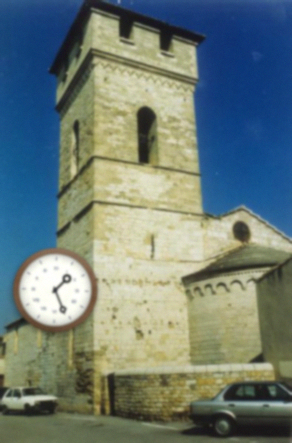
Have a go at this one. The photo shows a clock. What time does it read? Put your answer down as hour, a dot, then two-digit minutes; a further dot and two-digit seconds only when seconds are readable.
1.26
